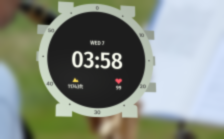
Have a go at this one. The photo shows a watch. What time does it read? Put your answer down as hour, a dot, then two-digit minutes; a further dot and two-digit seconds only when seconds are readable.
3.58
